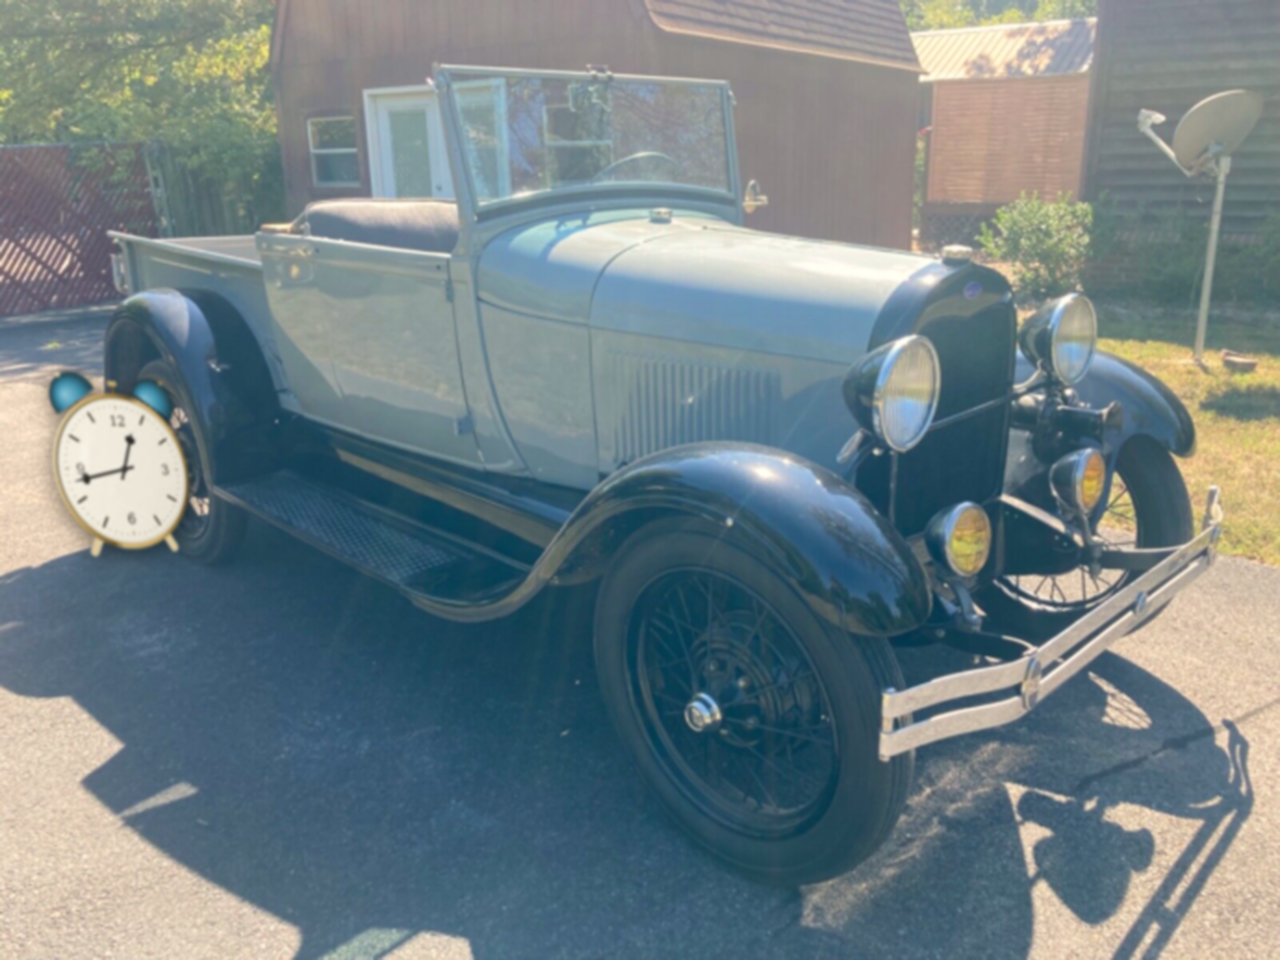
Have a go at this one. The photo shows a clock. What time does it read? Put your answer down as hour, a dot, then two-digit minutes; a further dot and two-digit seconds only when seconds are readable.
12.43
